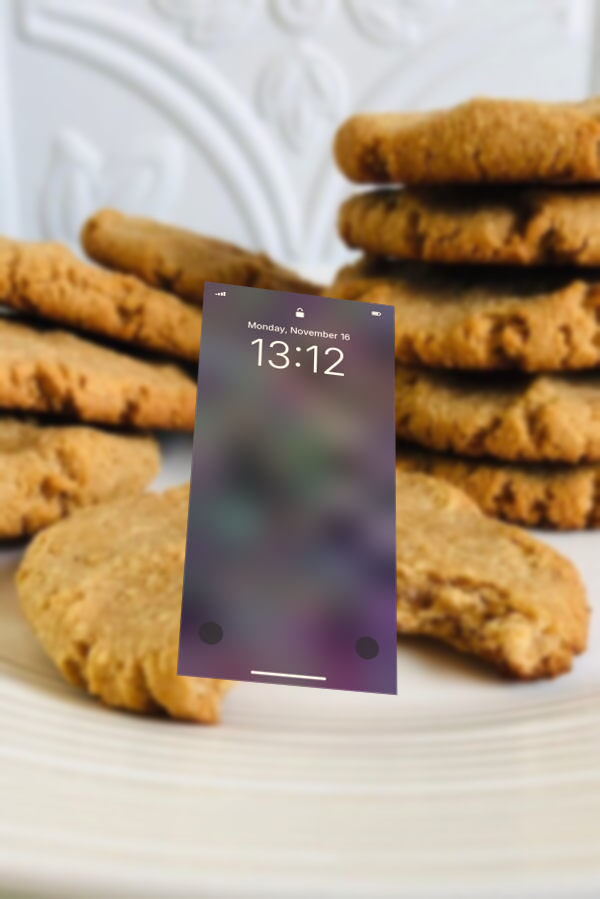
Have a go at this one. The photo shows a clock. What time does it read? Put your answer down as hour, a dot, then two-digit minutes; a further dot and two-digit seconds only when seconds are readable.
13.12
